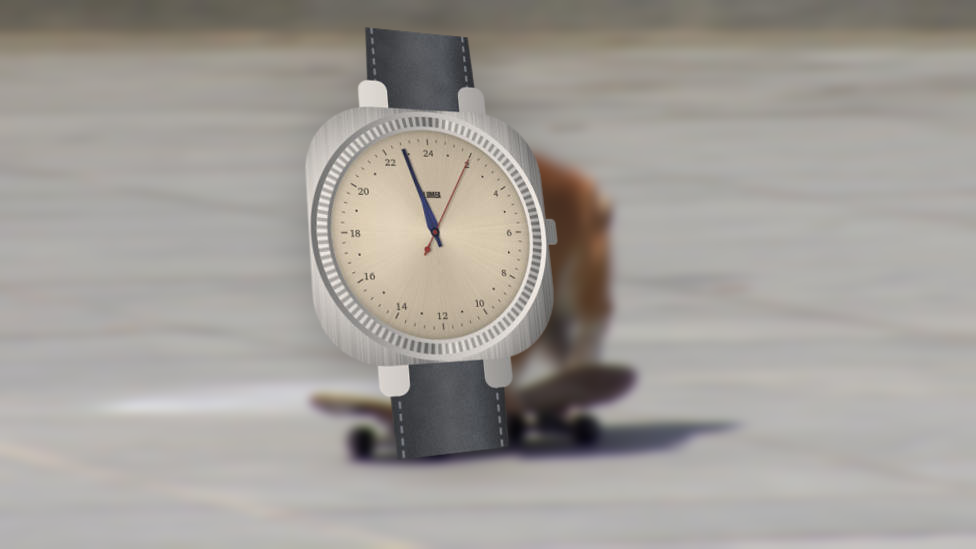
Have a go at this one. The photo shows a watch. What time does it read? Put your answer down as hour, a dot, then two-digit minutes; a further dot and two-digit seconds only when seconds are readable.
22.57.05
